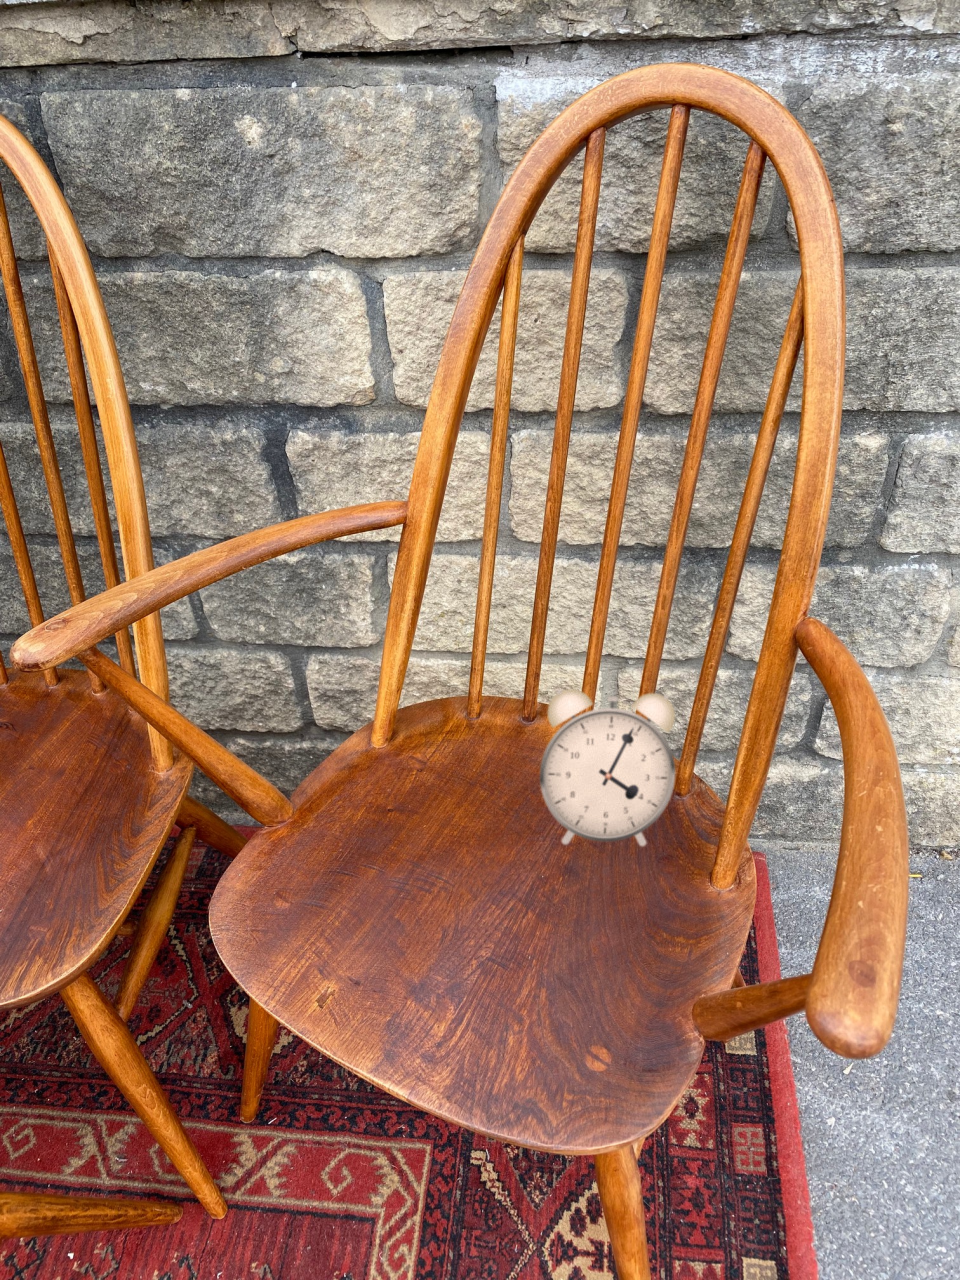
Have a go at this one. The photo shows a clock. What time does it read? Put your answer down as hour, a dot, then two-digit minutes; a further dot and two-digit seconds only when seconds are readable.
4.04
